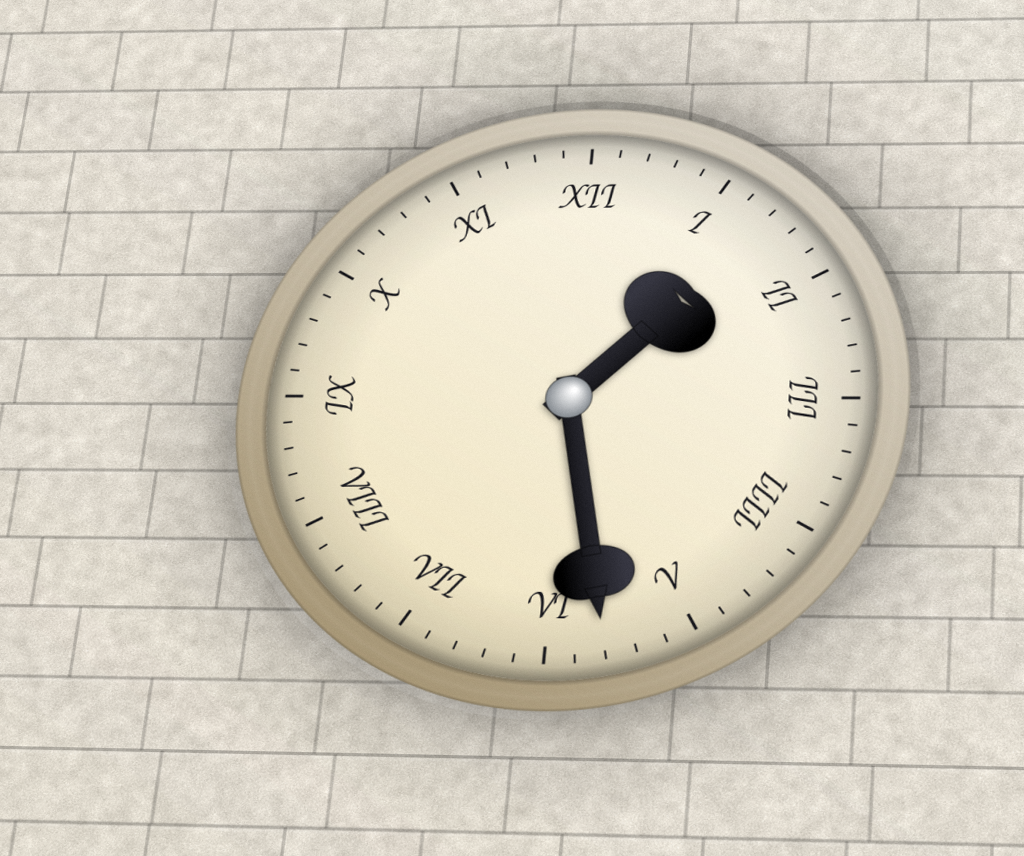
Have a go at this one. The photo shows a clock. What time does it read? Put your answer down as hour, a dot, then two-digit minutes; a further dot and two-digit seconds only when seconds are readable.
1.28
